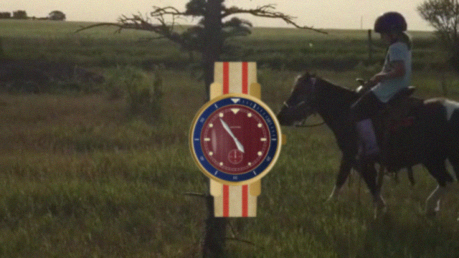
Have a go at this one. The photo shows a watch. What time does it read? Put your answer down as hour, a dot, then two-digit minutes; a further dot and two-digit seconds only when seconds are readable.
4.54
